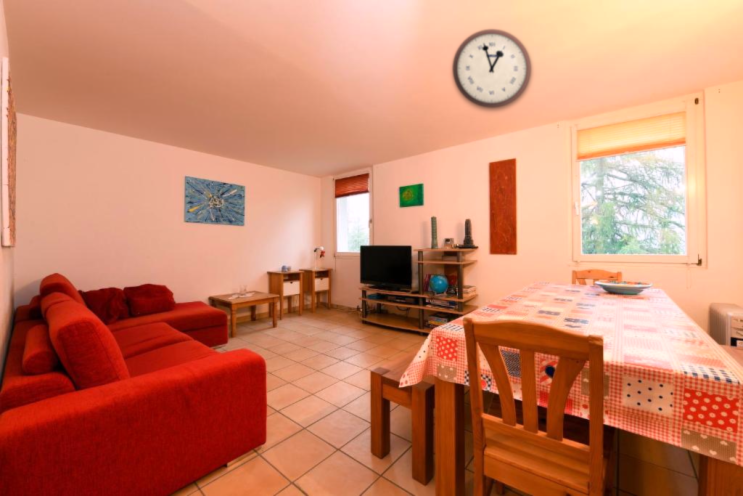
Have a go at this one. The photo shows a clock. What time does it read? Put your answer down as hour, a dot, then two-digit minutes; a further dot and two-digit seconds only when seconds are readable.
12.57
